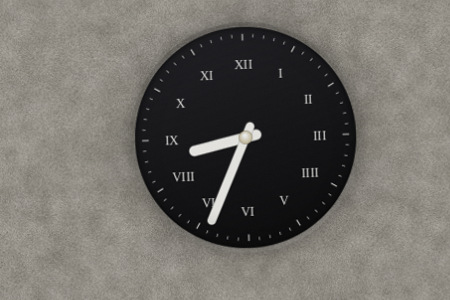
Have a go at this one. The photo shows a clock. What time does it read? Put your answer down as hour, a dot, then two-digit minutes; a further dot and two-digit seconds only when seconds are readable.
8.34
